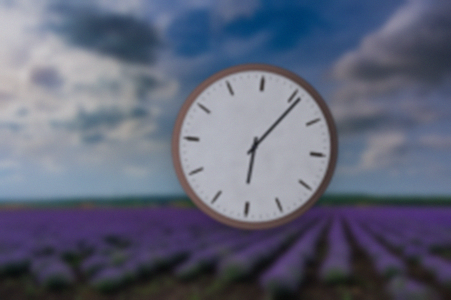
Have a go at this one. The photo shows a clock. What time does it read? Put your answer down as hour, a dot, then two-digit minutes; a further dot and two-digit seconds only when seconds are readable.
6.06
